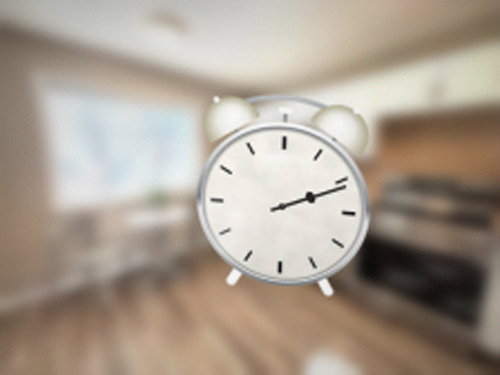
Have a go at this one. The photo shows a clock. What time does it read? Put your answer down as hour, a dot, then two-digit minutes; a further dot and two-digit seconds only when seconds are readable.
2.11
